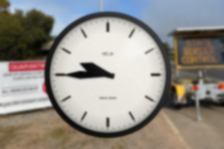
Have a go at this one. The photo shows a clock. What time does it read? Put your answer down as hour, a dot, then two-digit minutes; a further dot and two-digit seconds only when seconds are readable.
9.45
